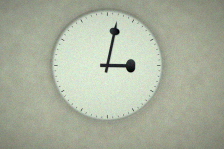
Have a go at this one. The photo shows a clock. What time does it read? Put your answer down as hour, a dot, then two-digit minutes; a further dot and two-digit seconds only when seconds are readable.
3.02
